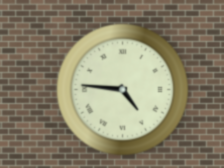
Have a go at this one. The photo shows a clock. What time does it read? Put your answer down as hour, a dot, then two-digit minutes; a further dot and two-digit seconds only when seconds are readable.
4.46
